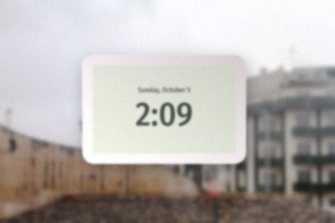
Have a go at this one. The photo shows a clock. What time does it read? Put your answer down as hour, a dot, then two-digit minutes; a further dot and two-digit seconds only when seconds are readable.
2.09
